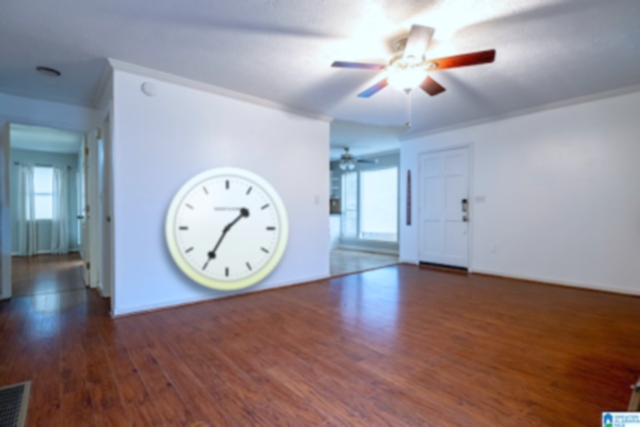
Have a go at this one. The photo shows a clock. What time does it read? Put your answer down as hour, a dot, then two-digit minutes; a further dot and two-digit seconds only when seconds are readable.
1.35
